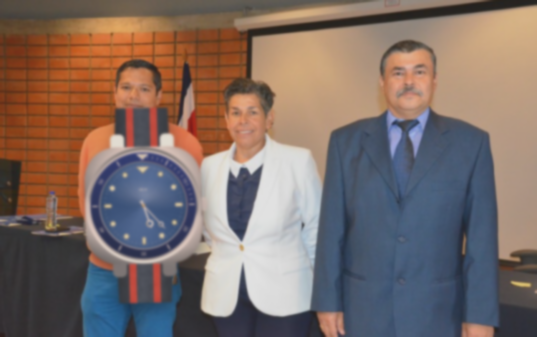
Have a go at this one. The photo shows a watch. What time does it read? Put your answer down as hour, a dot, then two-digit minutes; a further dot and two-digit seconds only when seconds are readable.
5.23
